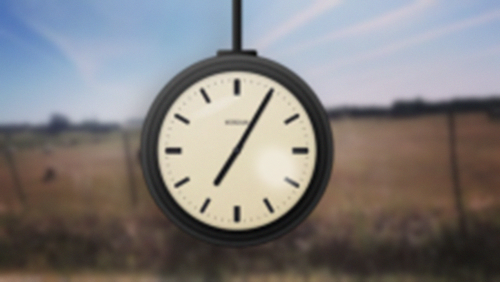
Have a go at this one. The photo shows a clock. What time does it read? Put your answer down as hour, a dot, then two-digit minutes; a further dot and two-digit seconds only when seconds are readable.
7.05
